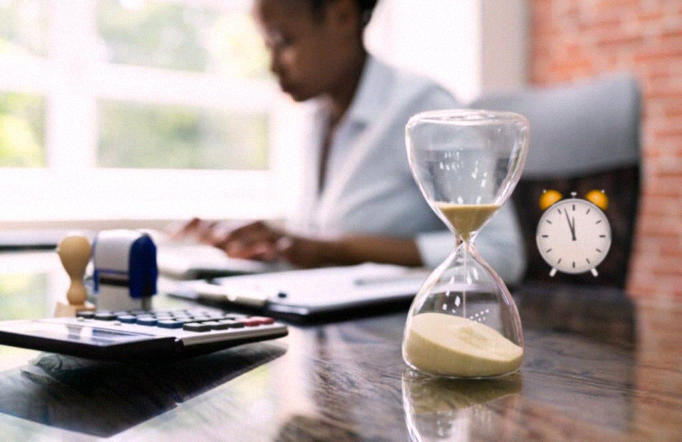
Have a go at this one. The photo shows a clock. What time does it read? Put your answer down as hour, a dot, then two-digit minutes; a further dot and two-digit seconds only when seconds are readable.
11.57
